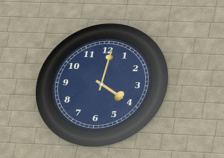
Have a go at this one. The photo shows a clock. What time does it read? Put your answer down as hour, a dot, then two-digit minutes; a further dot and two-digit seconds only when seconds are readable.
4.01
